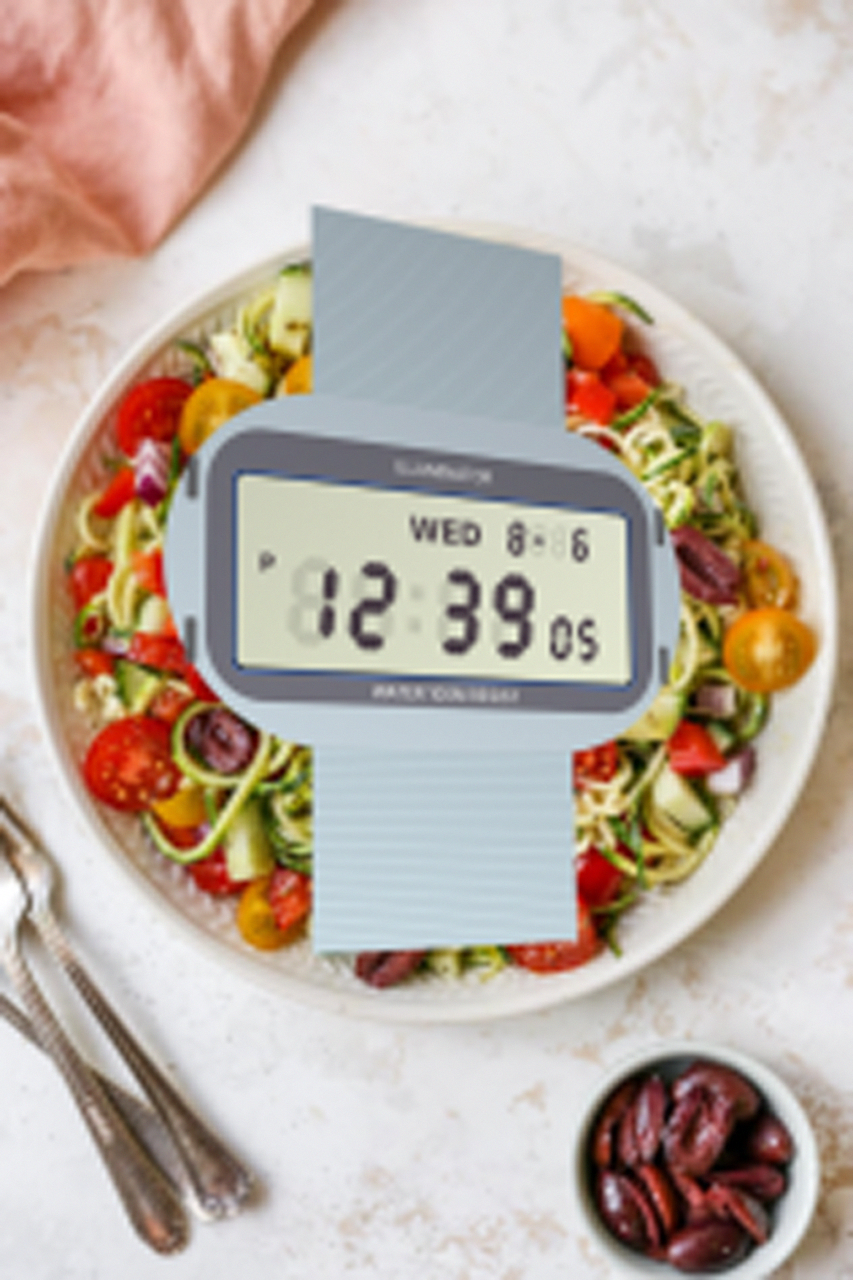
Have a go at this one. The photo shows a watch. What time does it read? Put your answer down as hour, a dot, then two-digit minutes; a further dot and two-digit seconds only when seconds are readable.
12.39.05
